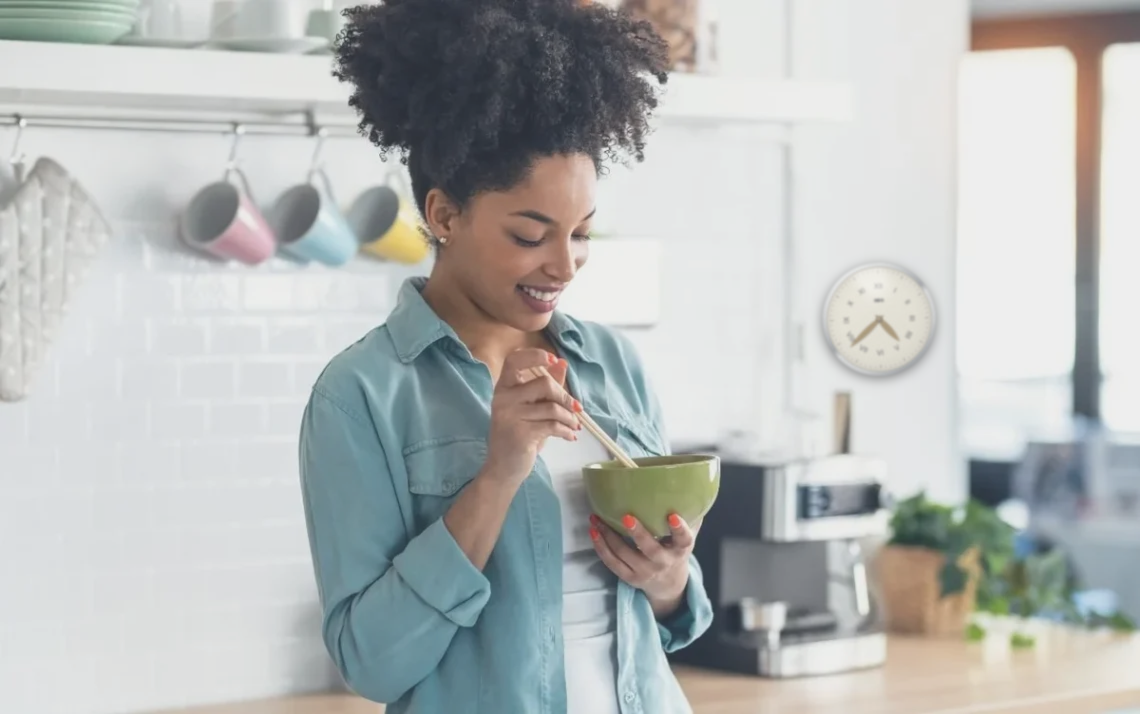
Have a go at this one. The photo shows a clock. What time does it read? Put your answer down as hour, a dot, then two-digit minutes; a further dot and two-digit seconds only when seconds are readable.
4.38
